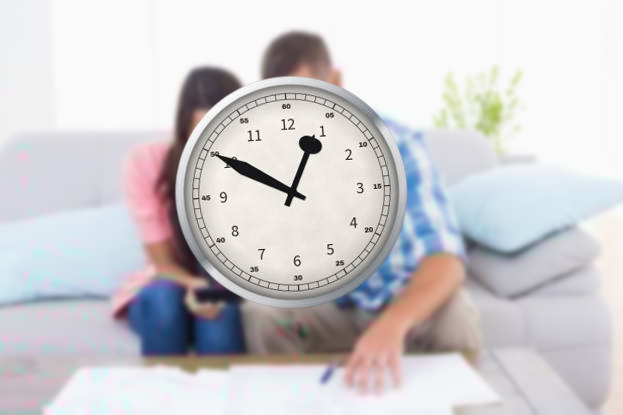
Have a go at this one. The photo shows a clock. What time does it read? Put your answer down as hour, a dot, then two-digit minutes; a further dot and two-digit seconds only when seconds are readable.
12.50
